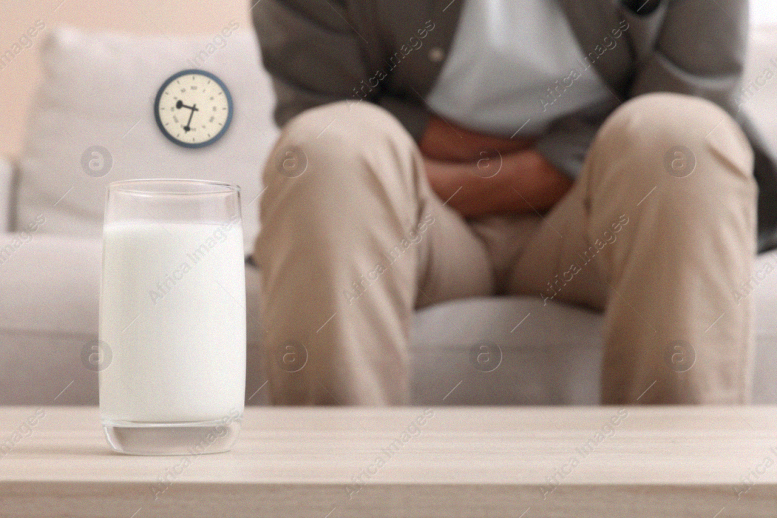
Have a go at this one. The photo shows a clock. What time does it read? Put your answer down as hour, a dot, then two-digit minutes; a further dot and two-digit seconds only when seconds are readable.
9.33
